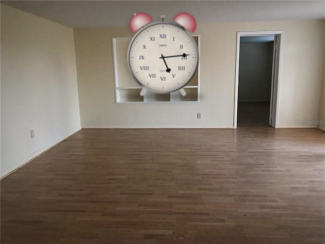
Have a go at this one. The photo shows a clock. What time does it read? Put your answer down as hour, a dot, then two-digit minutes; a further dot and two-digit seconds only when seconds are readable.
5.14
